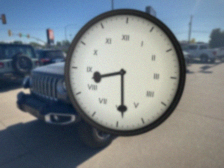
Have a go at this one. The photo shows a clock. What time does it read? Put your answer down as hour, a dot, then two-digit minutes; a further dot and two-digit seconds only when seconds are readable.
8.29
